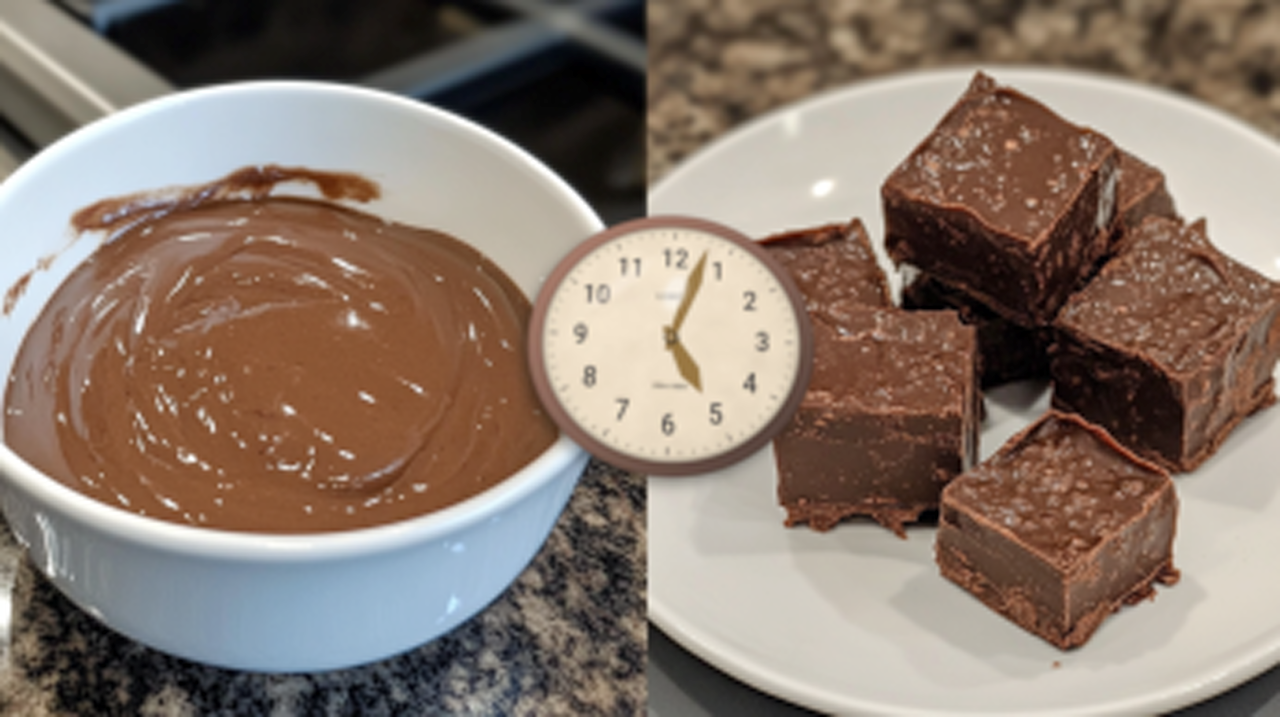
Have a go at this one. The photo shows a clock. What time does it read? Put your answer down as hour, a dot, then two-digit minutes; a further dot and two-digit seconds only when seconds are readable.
5.03
